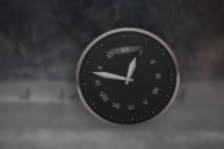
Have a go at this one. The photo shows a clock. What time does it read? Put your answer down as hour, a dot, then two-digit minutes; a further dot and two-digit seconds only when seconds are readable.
12.48
